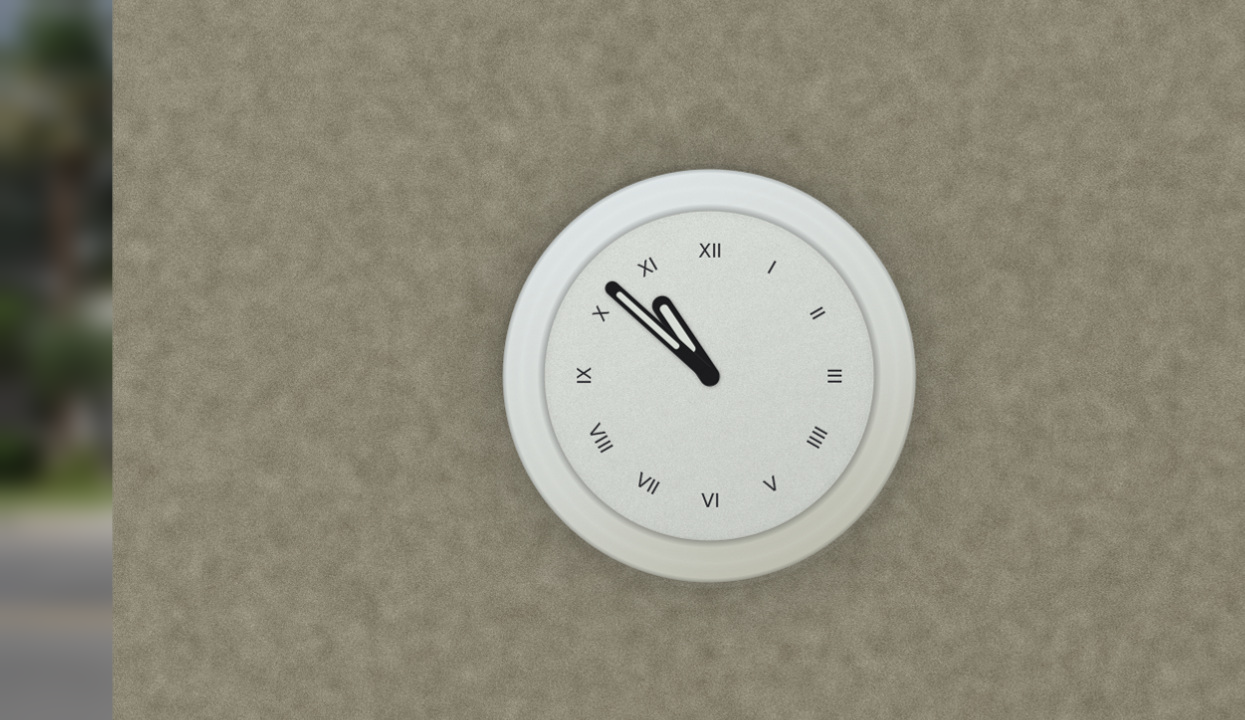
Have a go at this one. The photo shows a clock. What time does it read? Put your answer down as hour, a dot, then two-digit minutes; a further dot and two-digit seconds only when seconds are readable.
10.52
